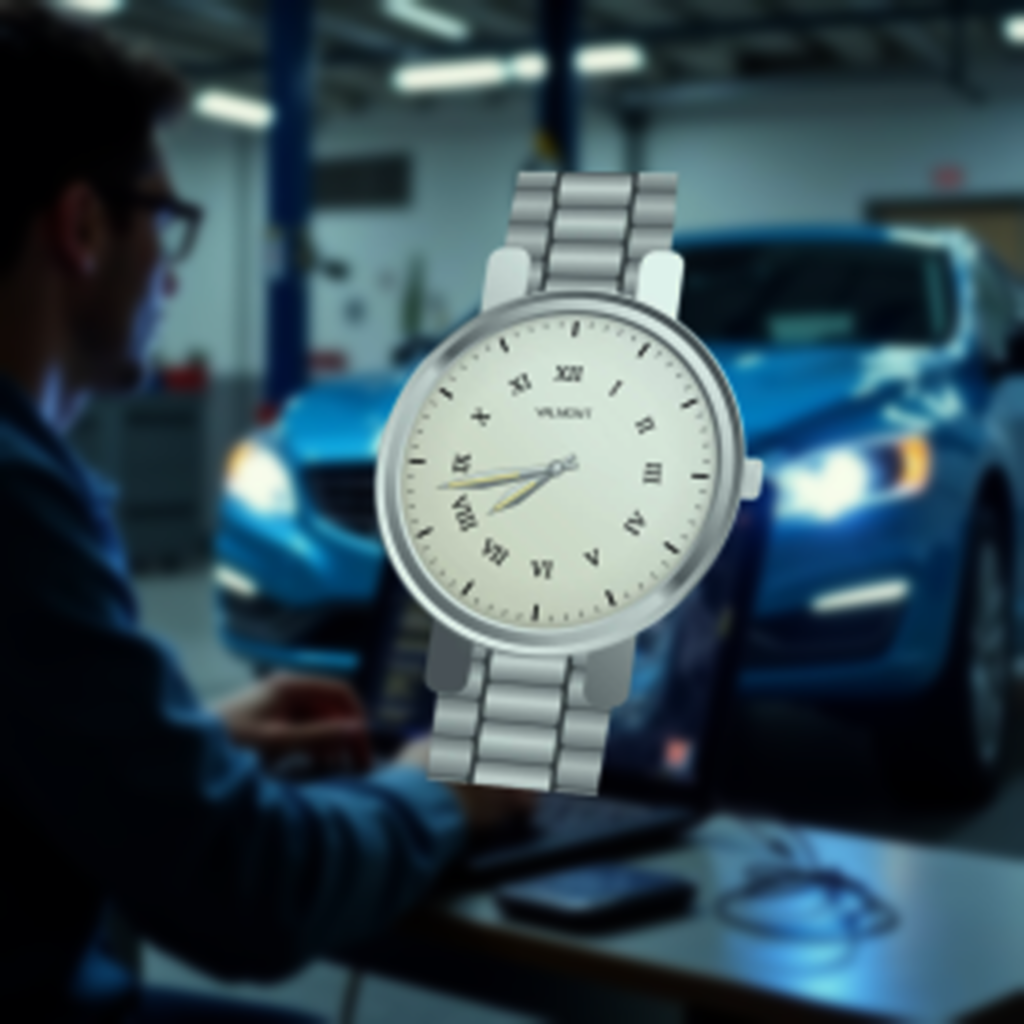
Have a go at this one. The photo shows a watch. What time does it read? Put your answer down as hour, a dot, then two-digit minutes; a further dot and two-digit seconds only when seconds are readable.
7.43
